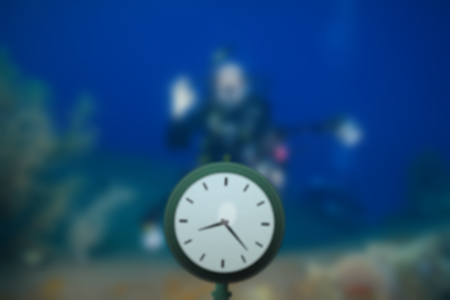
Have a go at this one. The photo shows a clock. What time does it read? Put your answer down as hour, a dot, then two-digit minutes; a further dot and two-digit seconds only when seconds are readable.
8.23
